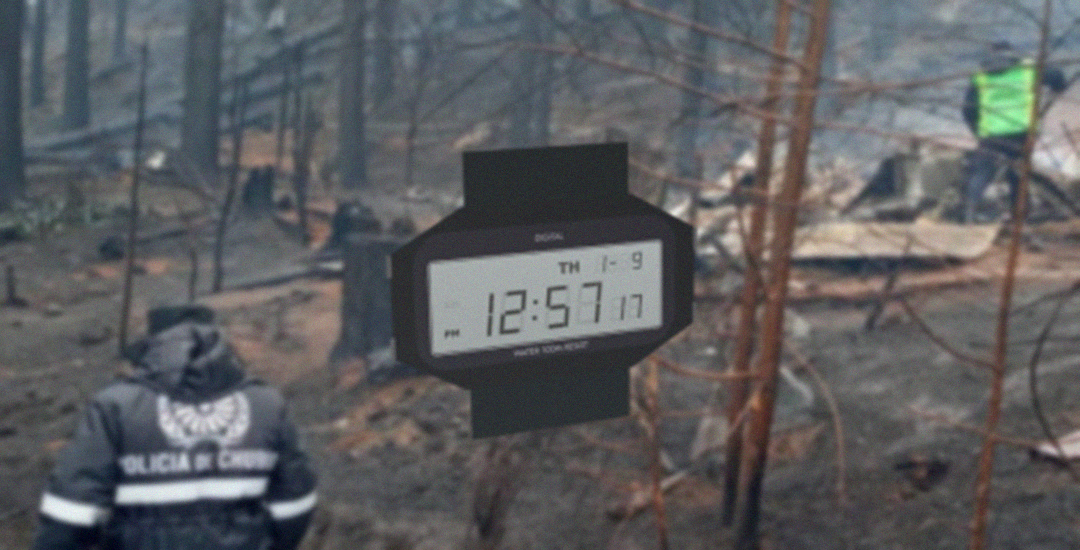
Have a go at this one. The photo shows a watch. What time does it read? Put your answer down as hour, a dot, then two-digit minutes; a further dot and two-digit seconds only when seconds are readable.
12.57.17
